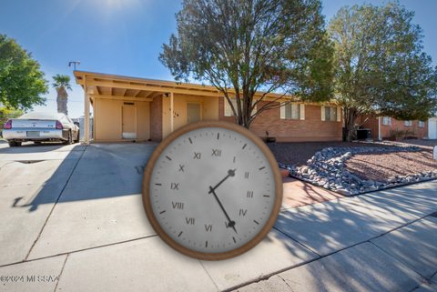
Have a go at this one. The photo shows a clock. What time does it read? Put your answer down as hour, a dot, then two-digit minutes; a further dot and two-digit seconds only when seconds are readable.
1.24
